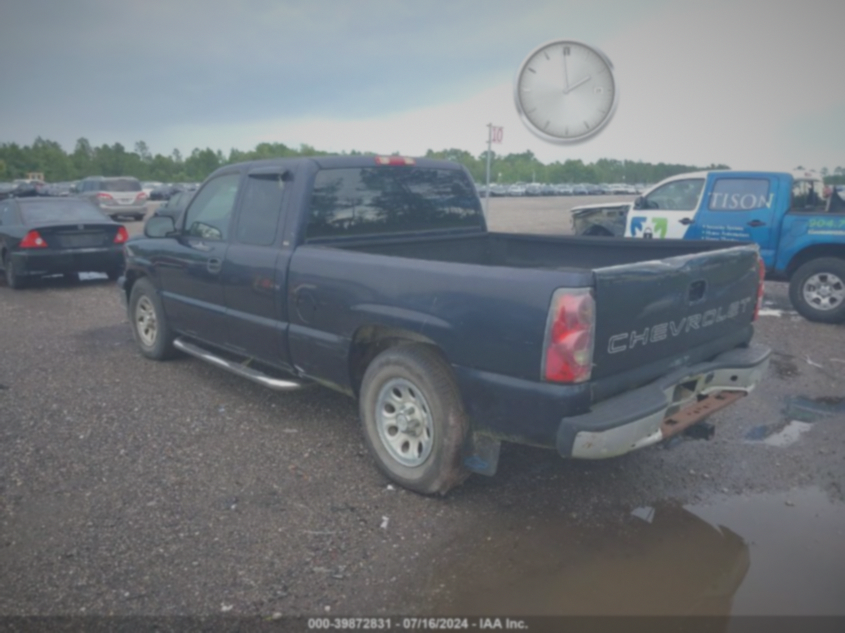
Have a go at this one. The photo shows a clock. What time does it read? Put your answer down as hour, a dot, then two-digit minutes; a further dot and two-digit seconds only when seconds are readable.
1.59
